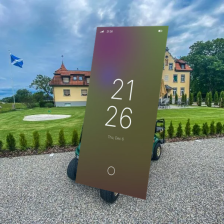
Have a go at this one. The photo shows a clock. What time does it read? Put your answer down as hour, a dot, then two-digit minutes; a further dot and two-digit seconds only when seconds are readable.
21.26
